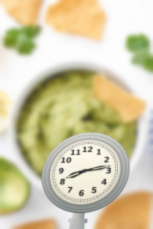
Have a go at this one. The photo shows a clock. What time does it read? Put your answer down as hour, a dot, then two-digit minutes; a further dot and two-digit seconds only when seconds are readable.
8.13
